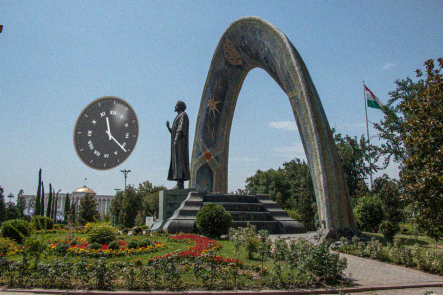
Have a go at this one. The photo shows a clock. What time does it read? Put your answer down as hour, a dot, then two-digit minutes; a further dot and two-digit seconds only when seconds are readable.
11.21
